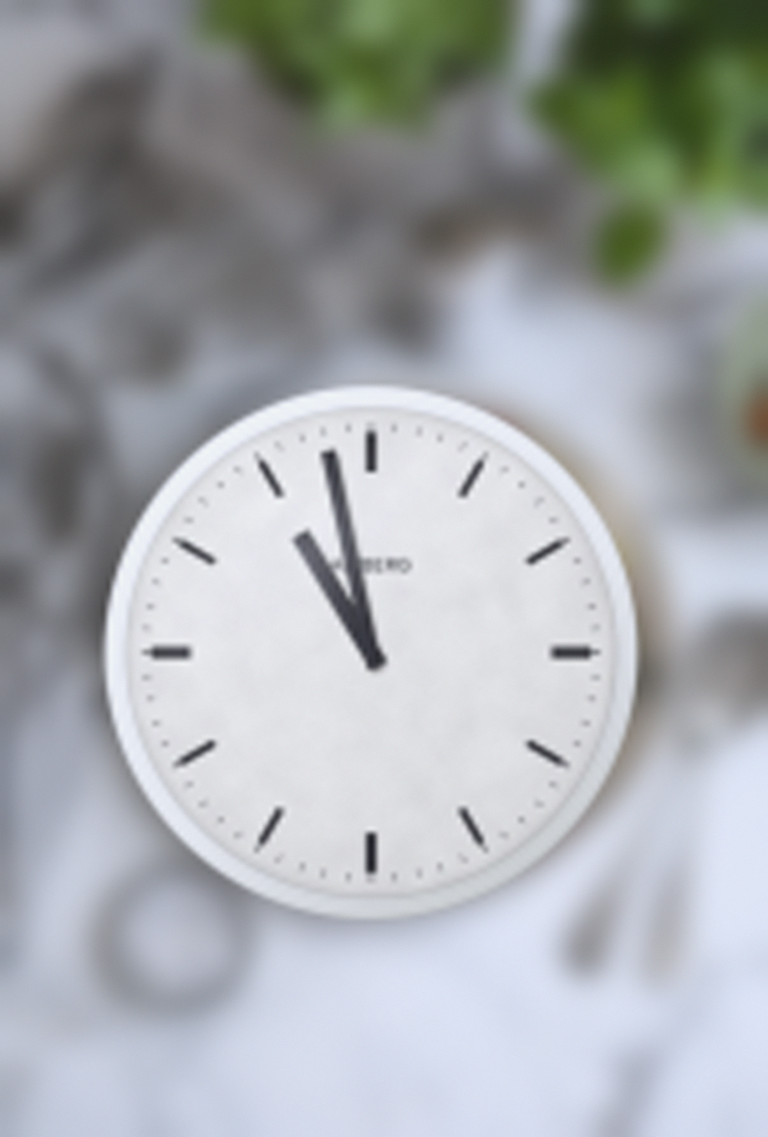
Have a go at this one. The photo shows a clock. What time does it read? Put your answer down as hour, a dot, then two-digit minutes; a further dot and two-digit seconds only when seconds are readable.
10.58
